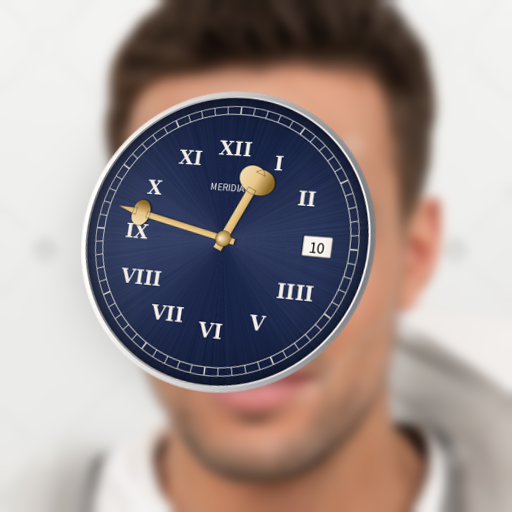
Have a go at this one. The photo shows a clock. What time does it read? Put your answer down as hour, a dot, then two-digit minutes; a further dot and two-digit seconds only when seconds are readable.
12.47
